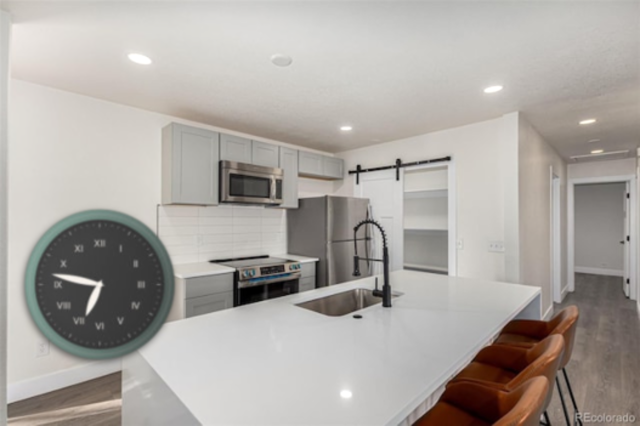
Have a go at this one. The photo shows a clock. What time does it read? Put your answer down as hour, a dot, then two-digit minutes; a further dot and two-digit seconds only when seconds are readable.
6.47
